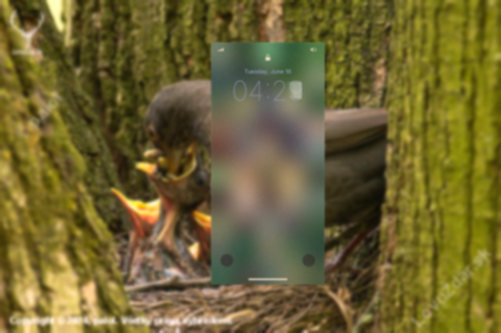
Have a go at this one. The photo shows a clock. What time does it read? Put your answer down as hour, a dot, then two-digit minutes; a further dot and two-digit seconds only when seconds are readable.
4.29
